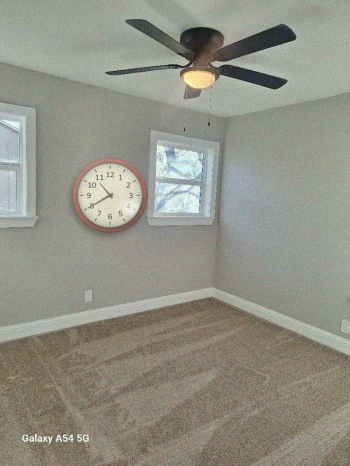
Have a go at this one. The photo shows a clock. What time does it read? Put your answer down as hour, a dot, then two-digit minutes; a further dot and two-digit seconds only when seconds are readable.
10.40
